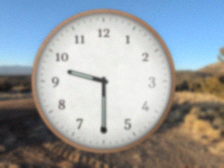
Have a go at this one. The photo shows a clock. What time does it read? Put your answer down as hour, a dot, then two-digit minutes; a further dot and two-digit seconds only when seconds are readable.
9.30
